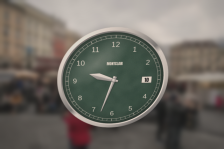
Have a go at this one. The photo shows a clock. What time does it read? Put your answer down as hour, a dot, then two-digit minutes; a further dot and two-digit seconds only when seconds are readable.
9.33
